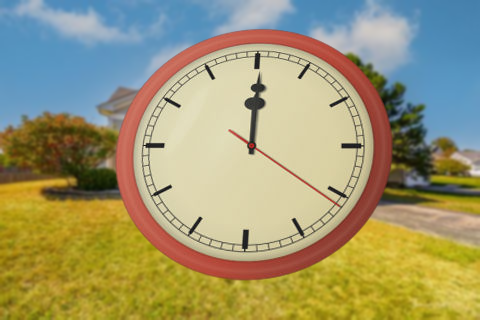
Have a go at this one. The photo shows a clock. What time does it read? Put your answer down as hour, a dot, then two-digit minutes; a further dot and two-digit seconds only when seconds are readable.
12.00.21
